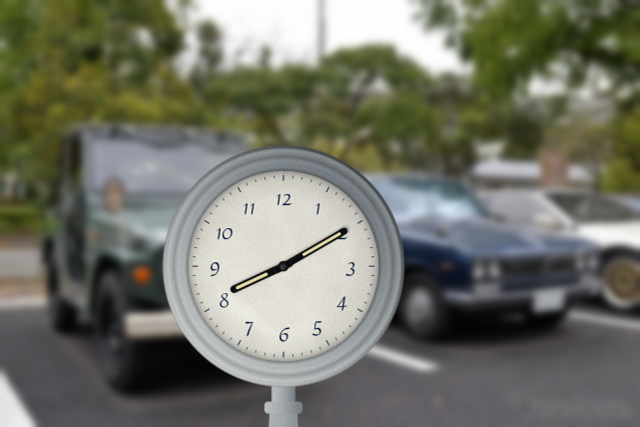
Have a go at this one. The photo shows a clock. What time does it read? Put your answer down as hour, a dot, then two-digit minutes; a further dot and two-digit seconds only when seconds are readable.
8.10
